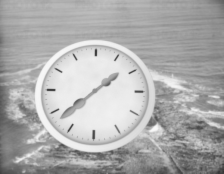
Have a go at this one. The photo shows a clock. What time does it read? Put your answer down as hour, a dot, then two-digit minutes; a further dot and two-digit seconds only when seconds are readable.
1.38
